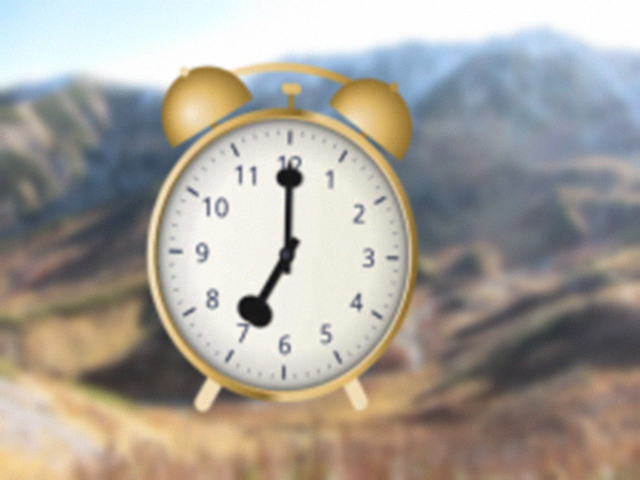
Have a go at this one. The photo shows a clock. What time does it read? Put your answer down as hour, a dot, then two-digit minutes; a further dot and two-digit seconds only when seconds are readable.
7.00
